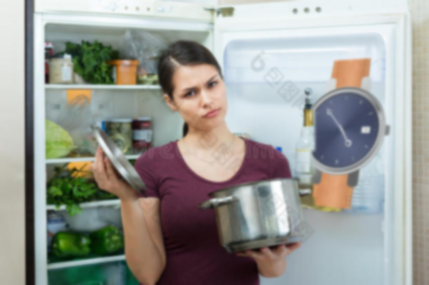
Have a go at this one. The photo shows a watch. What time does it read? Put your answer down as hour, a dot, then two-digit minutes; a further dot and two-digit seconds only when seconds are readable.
4.53
